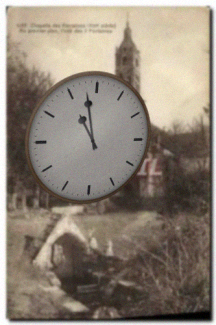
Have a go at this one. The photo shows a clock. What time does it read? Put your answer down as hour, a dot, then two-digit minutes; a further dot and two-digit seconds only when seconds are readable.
10.58
